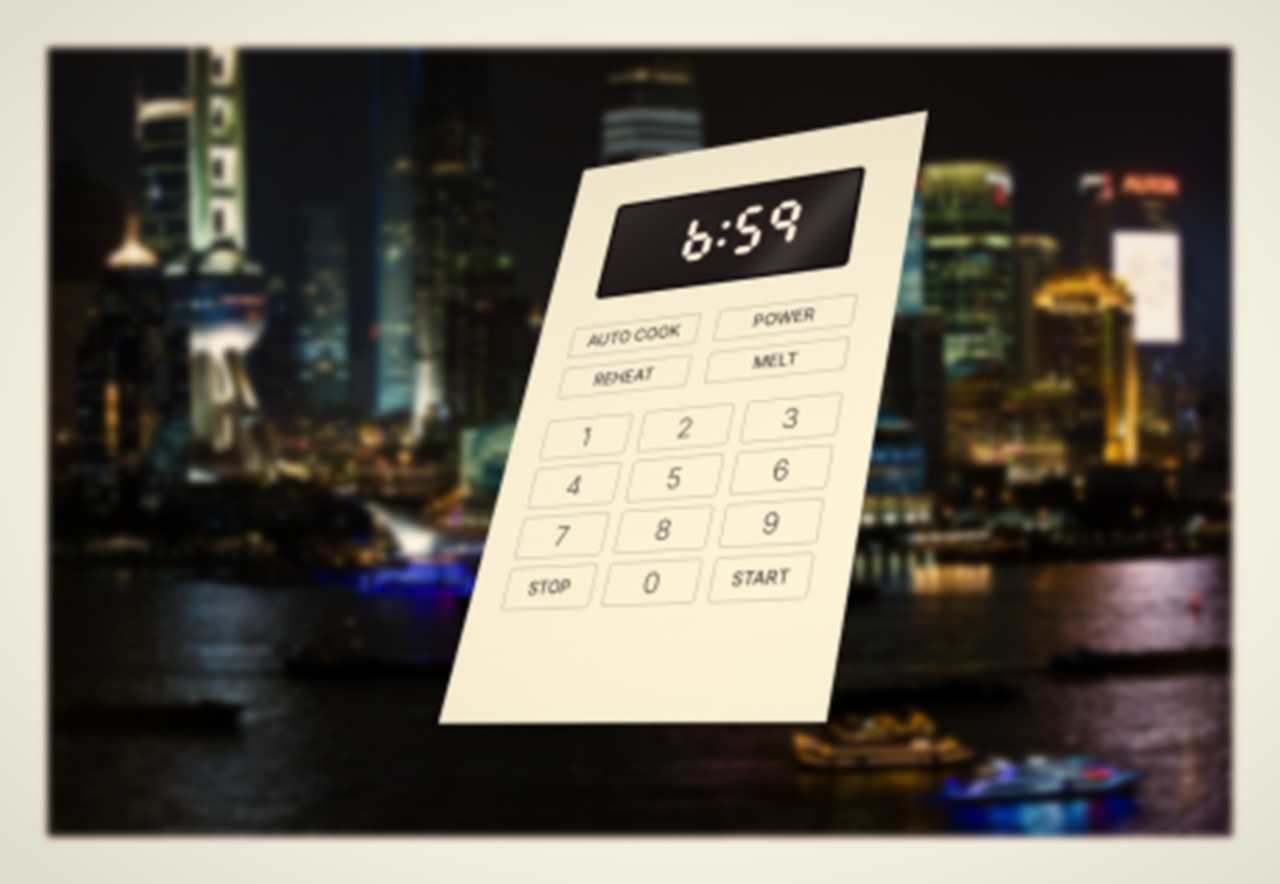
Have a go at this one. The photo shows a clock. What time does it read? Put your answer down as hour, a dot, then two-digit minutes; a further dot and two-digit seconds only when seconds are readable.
6.59
